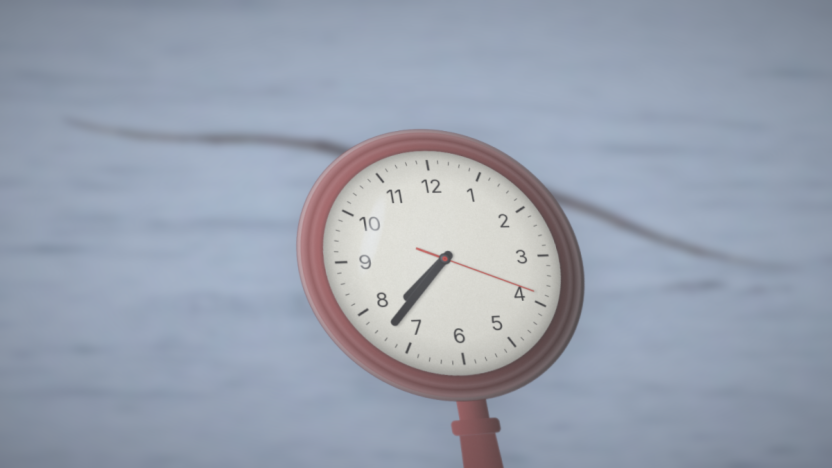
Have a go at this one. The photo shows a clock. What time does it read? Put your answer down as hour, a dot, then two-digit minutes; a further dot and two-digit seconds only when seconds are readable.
7.37.19
